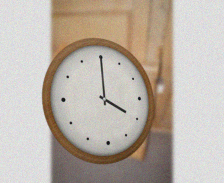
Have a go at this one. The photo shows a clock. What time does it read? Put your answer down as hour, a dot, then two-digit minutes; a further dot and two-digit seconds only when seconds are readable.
4.00
